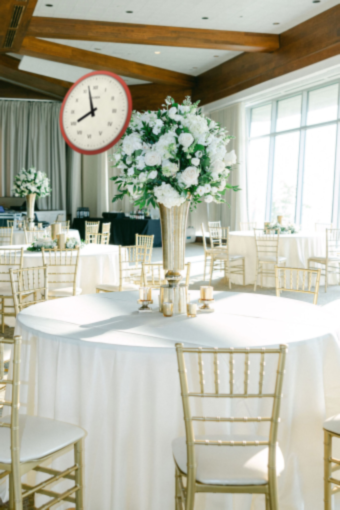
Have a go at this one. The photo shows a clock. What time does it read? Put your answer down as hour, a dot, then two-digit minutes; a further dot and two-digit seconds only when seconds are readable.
7.57
